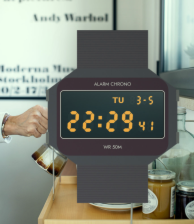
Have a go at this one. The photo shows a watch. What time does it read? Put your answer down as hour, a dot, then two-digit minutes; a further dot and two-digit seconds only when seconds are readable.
22.29.41
